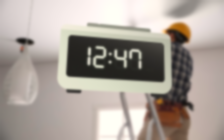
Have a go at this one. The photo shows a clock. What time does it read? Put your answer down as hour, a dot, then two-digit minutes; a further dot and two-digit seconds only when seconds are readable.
12.47
